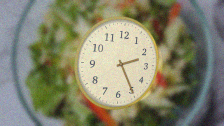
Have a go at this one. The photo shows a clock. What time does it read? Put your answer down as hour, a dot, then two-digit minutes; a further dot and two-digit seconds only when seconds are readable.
2.25
